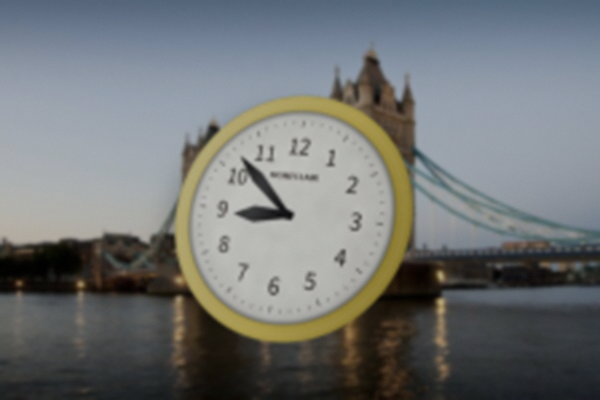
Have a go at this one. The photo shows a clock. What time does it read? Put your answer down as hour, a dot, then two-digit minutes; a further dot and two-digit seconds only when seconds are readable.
8.52
